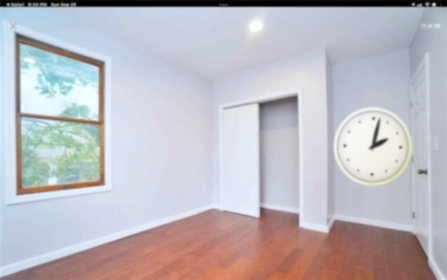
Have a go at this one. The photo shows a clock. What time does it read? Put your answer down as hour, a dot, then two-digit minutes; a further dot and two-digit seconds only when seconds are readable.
2.02
